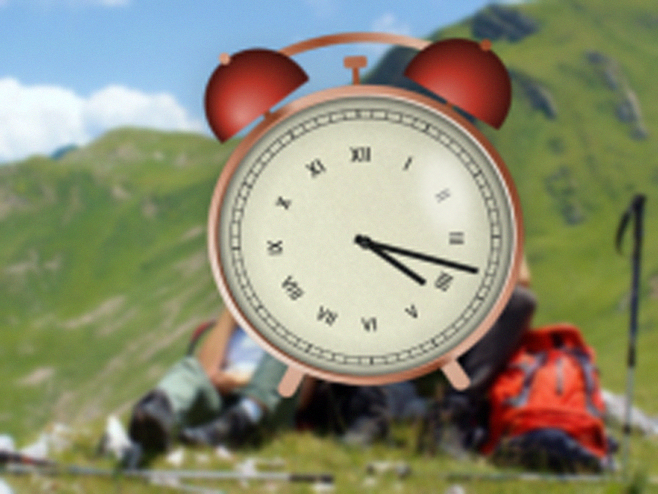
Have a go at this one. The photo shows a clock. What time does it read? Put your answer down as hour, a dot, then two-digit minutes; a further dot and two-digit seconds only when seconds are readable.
4.18
